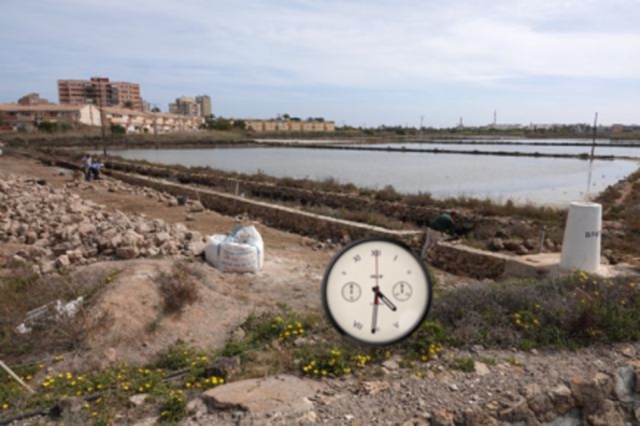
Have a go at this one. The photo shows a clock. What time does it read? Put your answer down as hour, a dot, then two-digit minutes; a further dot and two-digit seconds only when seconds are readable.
4.31
